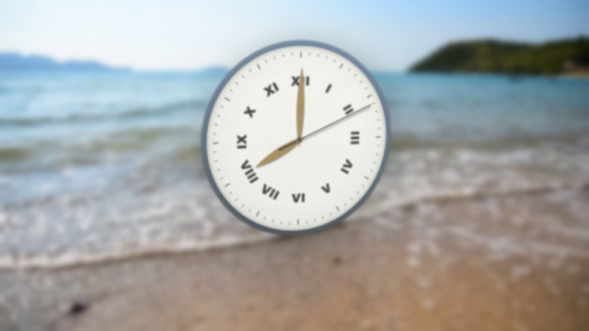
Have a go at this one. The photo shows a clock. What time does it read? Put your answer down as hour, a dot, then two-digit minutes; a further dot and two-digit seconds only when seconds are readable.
8.00.11
